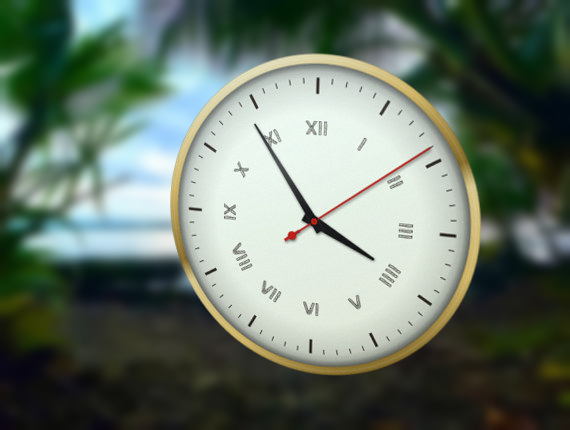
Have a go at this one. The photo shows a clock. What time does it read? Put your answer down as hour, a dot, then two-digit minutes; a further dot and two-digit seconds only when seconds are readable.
3.54.09
